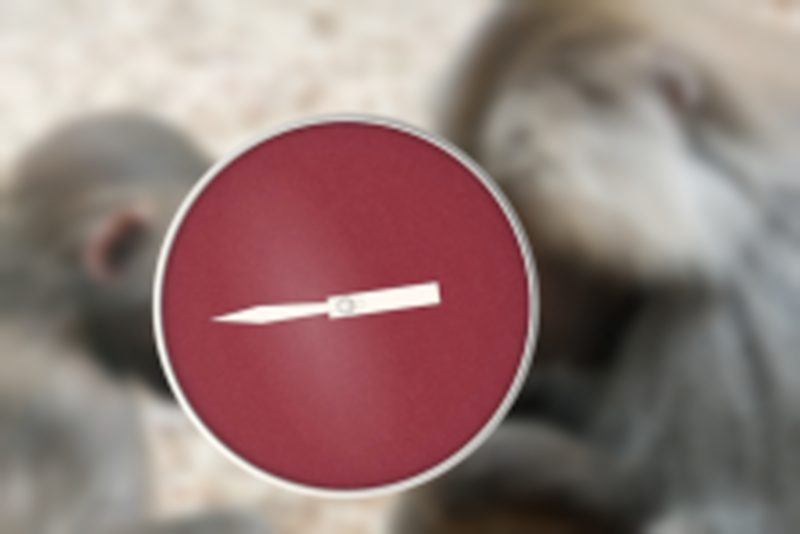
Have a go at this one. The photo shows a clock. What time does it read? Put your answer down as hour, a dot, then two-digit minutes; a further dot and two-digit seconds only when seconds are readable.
2.44
